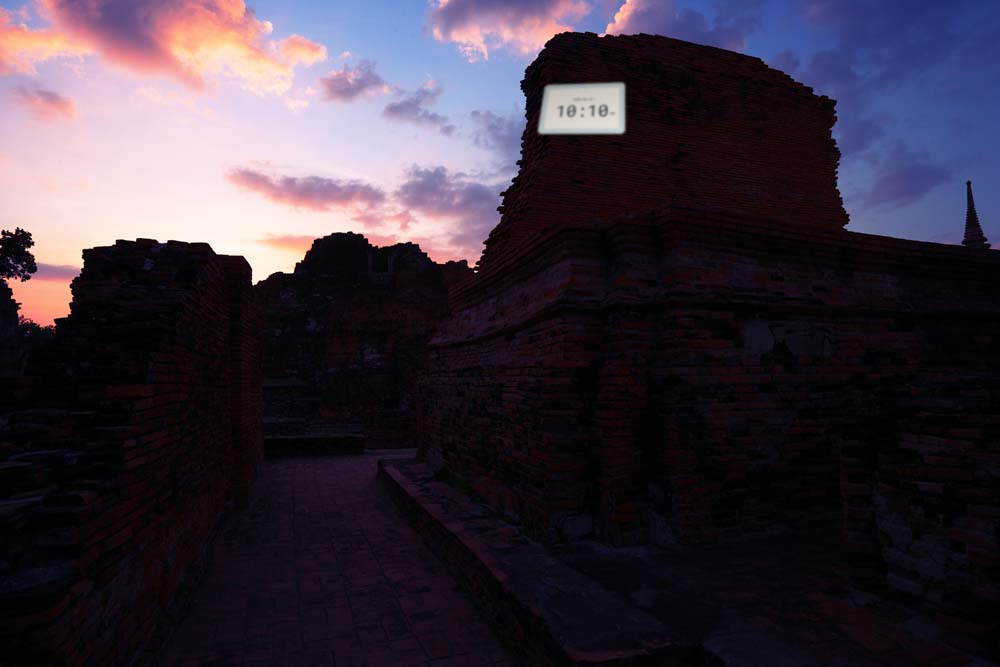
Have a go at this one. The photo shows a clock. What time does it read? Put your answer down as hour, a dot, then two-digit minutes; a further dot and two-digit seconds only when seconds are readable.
10.10
